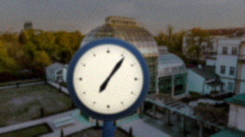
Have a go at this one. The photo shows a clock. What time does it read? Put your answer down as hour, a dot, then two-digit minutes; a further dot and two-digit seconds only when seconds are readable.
7.06
